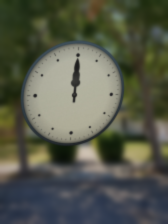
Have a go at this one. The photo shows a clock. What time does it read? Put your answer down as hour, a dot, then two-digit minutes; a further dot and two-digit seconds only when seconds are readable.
12.00
